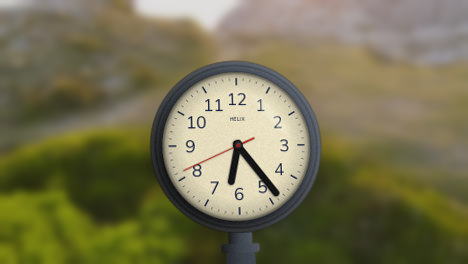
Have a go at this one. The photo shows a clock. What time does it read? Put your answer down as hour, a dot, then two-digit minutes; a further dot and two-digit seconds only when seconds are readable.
6.23.41
